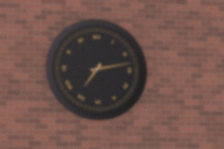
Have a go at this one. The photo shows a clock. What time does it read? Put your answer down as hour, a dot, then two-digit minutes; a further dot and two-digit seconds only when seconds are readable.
7.13
